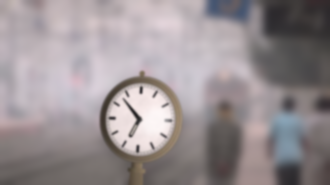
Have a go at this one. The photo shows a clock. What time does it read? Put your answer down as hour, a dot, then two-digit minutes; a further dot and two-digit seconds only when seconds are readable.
6.53
